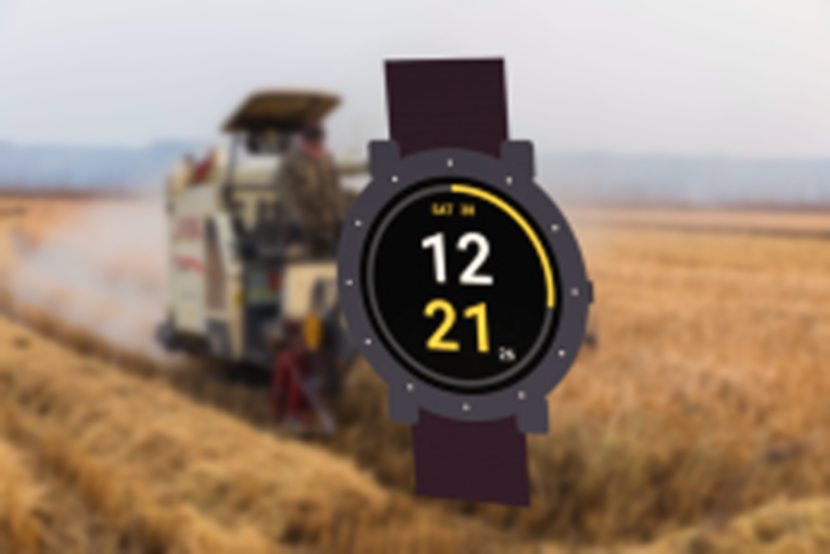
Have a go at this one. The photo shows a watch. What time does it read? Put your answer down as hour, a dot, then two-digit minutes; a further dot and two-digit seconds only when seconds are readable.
12.21
